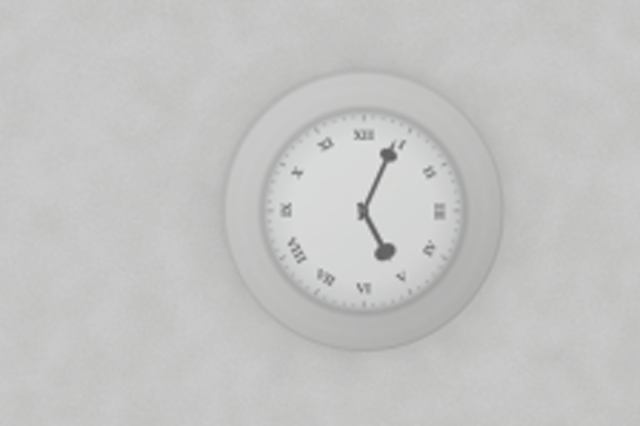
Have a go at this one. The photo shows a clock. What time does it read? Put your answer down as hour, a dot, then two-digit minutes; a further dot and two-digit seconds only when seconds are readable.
5.04
